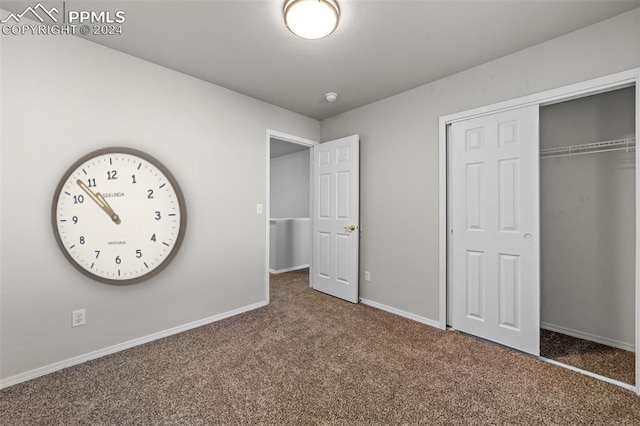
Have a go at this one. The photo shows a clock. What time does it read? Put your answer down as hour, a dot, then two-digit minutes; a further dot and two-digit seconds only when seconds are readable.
10.53
